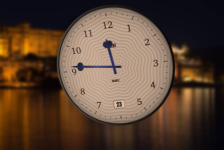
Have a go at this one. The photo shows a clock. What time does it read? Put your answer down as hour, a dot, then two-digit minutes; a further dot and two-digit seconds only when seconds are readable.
11.46
